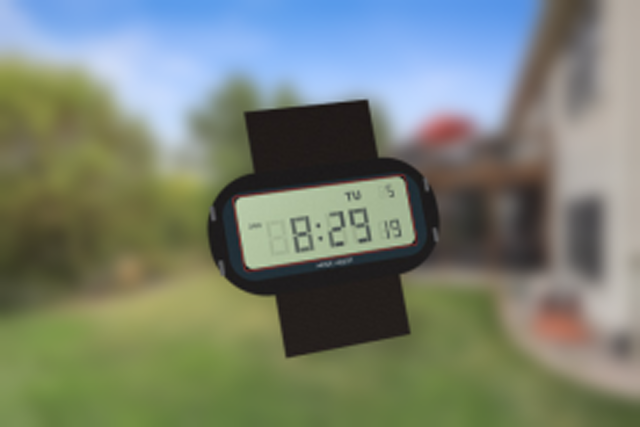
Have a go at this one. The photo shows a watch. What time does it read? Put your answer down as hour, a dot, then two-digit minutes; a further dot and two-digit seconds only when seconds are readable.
8.29.19
